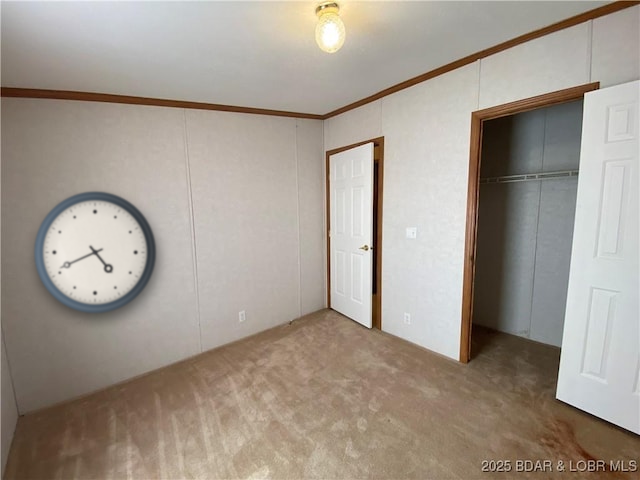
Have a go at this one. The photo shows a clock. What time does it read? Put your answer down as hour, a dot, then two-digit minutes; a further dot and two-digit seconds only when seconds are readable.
4.41
